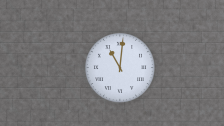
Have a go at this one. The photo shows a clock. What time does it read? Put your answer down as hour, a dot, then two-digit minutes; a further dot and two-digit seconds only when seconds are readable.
11.01
